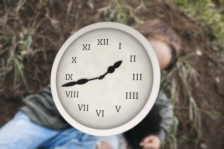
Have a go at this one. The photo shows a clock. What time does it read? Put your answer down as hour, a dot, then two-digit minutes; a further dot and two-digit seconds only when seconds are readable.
1.43
